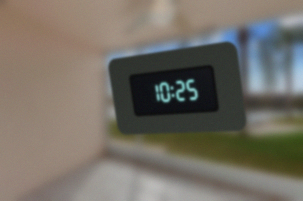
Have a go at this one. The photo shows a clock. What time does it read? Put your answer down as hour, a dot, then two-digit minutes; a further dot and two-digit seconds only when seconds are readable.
10.25
